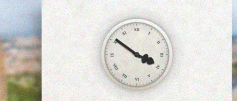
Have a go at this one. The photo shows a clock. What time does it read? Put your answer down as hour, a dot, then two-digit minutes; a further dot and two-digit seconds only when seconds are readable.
3.51
